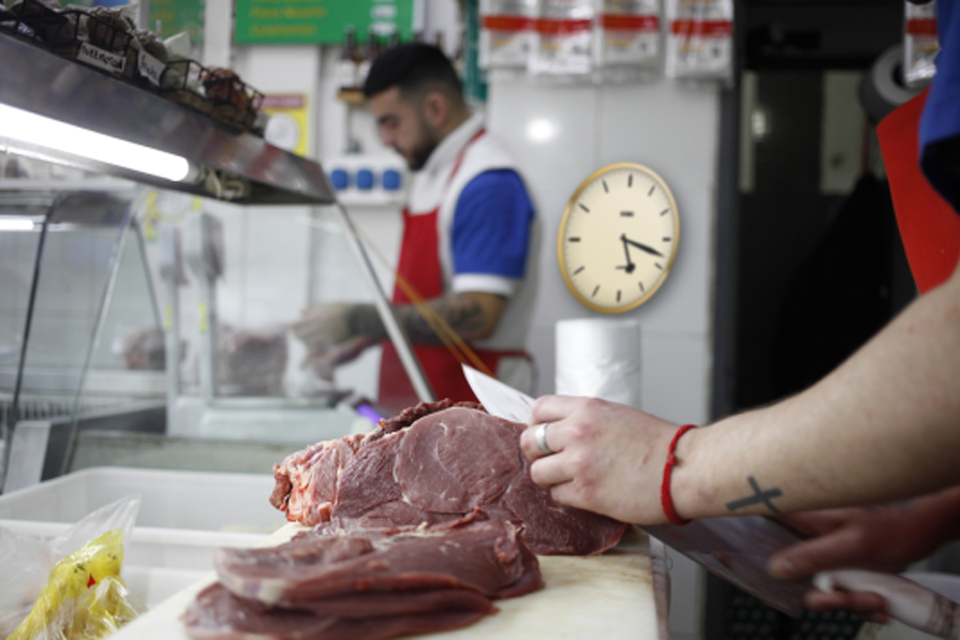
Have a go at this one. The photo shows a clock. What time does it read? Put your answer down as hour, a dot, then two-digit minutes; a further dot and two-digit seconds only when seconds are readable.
5.18
